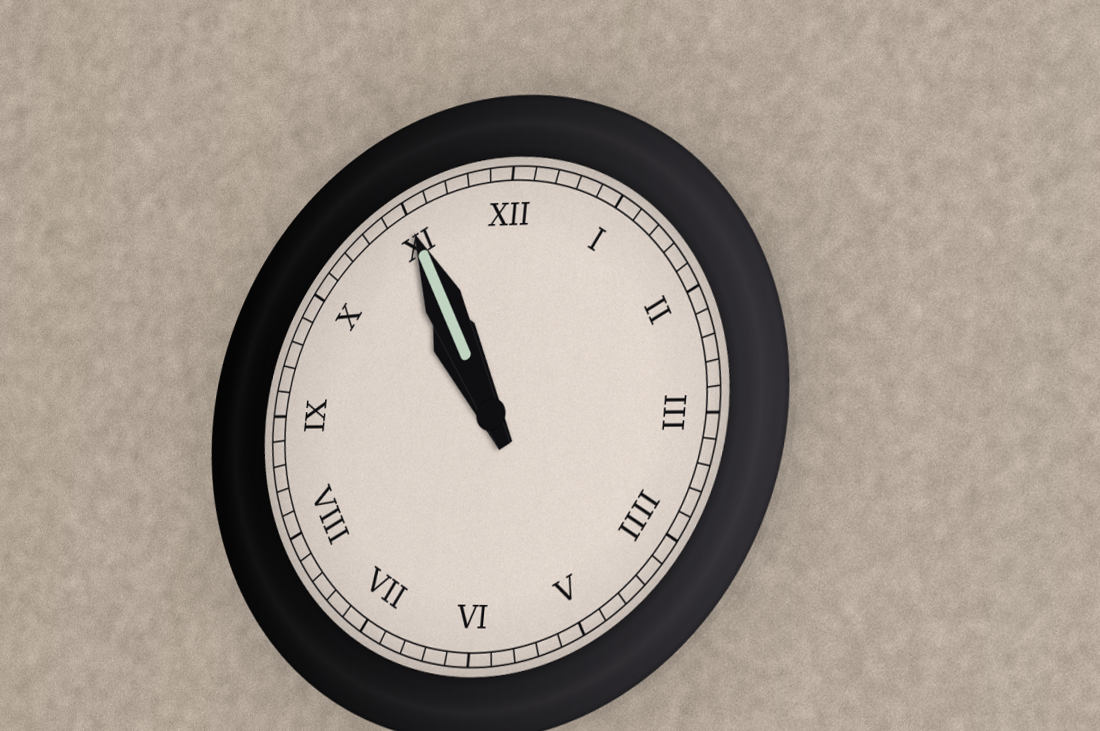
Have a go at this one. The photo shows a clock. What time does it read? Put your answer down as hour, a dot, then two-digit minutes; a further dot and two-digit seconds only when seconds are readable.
10.55
